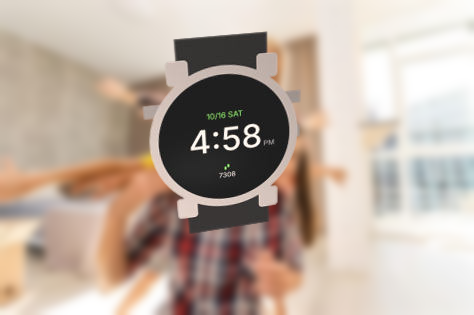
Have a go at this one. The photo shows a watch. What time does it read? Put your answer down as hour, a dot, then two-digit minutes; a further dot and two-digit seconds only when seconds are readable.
4.58
